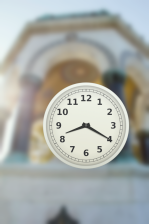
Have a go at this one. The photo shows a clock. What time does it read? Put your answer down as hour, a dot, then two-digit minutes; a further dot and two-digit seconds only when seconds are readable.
8.20
